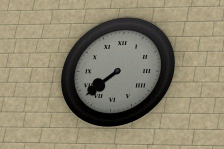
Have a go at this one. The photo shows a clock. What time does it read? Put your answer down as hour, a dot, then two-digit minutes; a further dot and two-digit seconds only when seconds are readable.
7.38
